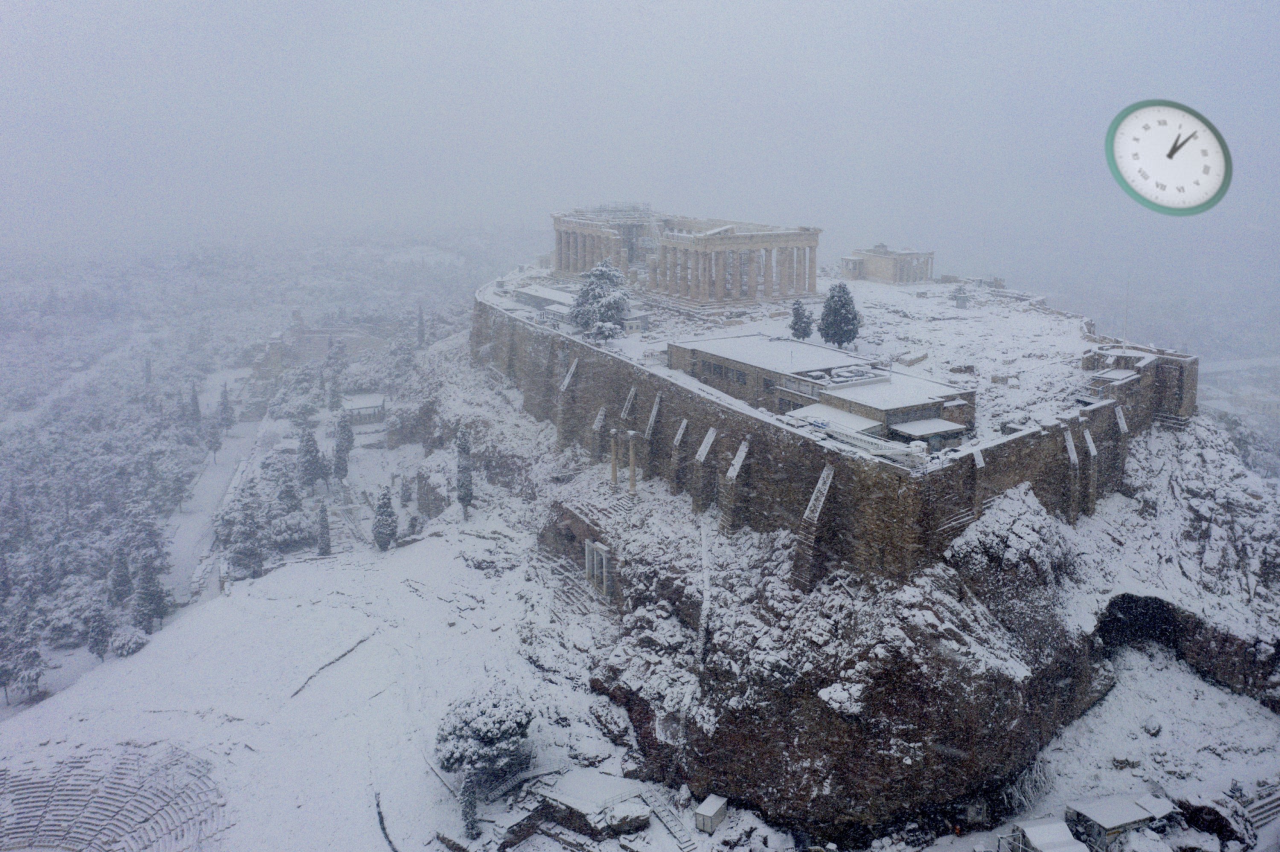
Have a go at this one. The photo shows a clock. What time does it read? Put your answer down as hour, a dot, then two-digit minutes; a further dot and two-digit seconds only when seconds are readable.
1.09
